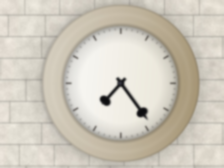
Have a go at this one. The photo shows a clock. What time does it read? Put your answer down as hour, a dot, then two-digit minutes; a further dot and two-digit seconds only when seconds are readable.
7.24
